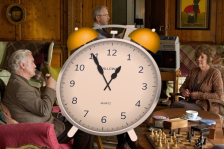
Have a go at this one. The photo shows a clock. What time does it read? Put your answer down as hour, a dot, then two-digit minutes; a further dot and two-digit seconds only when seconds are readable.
12.55
